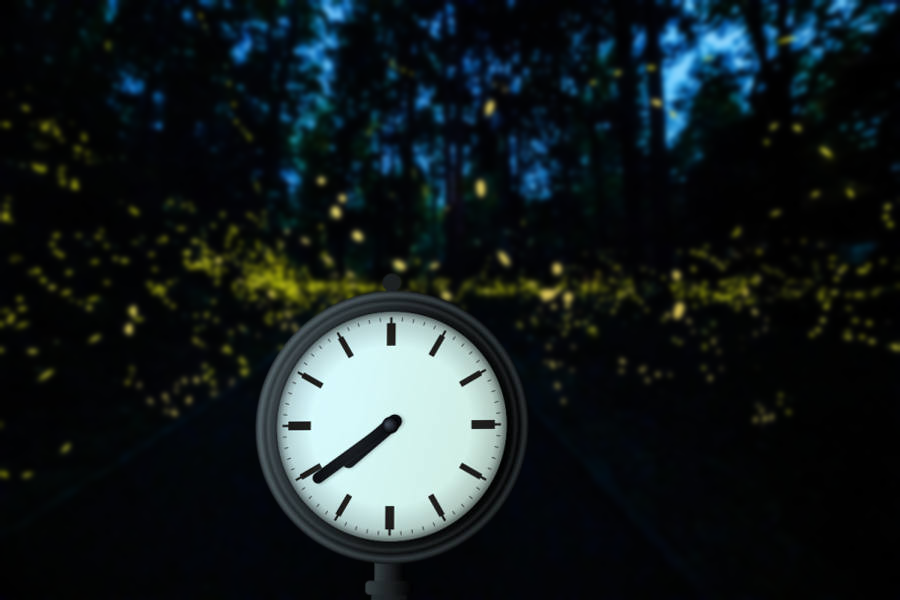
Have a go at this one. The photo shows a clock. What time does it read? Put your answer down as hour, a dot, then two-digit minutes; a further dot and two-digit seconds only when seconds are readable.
7.39
